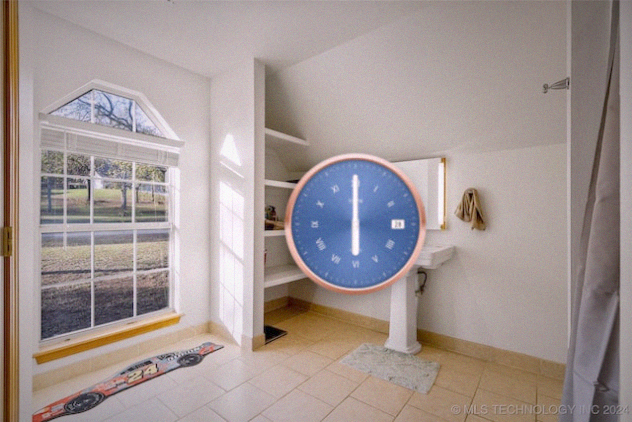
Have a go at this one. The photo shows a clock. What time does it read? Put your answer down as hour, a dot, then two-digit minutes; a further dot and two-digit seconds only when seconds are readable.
6.00
